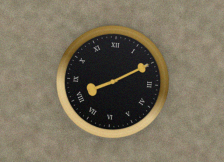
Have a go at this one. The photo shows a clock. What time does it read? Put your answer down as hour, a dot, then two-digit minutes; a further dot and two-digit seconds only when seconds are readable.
8.10
